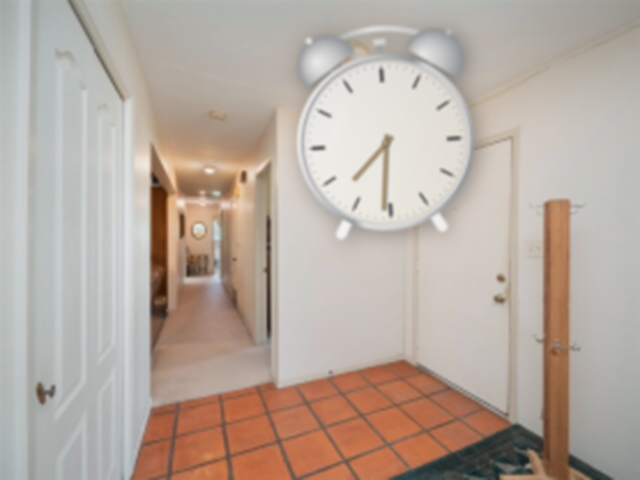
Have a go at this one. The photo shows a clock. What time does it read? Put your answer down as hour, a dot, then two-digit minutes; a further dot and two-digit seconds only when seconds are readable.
7.31
